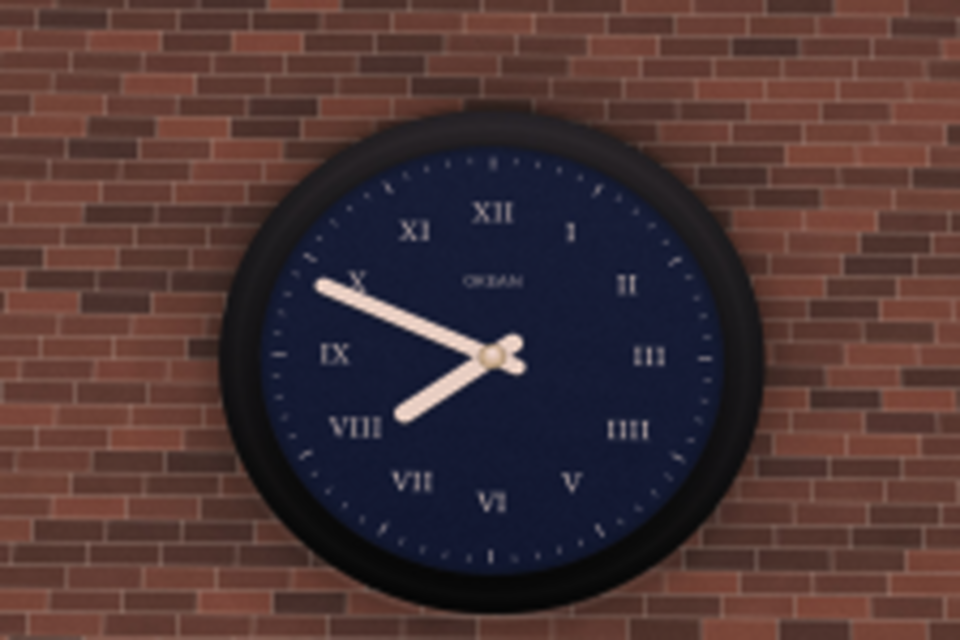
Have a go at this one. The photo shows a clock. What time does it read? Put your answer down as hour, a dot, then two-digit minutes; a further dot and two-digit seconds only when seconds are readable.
7.49
